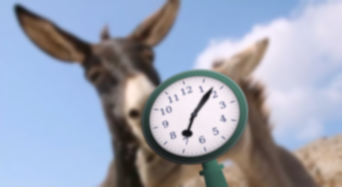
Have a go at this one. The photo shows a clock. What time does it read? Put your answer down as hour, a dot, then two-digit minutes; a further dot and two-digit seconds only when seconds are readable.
7.08
